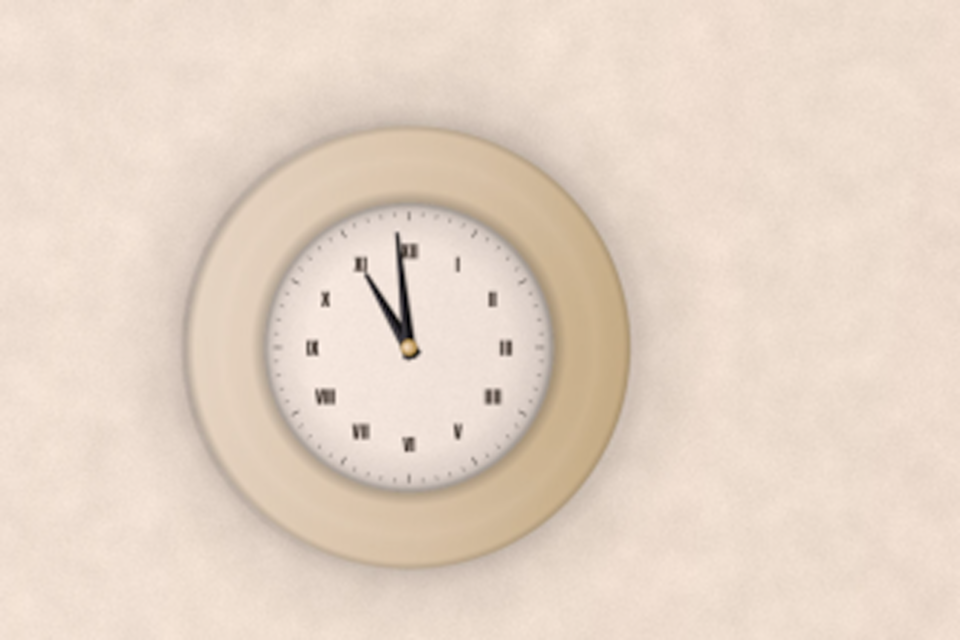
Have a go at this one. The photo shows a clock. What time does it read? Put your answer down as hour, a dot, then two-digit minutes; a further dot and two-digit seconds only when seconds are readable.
10.59
